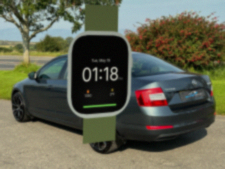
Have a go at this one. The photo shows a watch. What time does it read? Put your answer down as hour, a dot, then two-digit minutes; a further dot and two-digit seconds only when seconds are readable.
1.18
